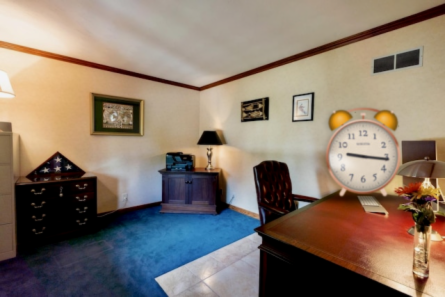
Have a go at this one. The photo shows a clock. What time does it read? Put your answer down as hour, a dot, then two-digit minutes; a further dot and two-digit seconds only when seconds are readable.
9.16
